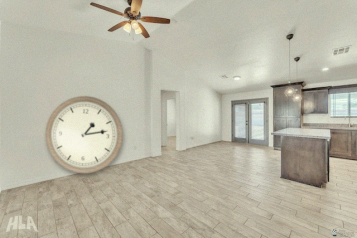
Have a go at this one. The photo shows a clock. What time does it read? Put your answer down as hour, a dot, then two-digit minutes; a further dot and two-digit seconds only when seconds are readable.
1.13
